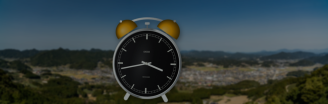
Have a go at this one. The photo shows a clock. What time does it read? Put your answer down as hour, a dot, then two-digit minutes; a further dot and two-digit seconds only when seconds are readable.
3.43
